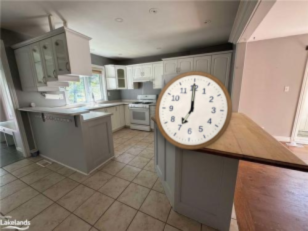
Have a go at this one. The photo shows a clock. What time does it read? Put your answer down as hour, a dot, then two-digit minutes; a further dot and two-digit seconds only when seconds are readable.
7.00
